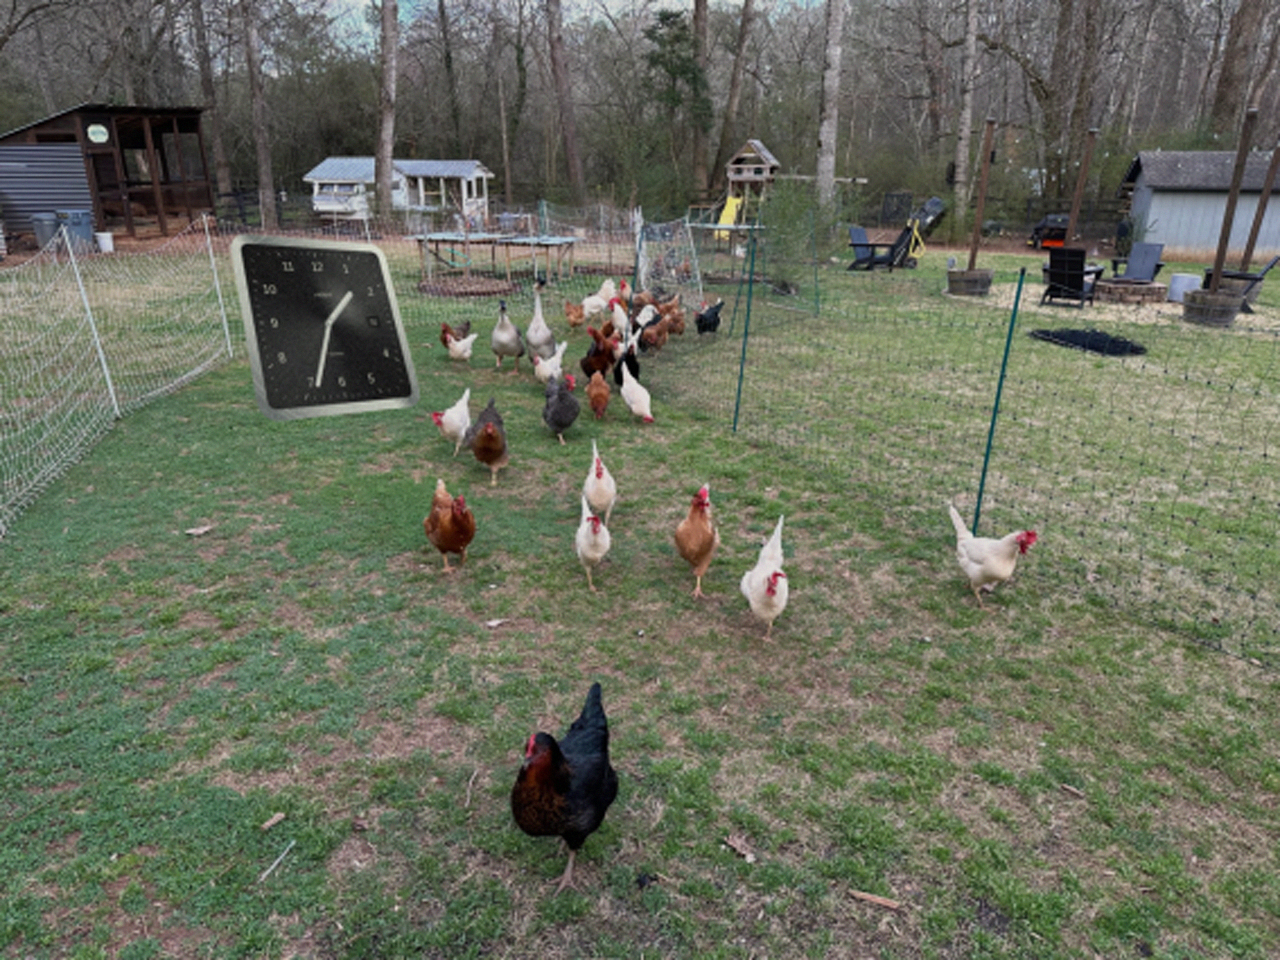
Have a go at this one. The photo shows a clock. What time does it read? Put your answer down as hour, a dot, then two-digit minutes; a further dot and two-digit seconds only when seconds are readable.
1.34
